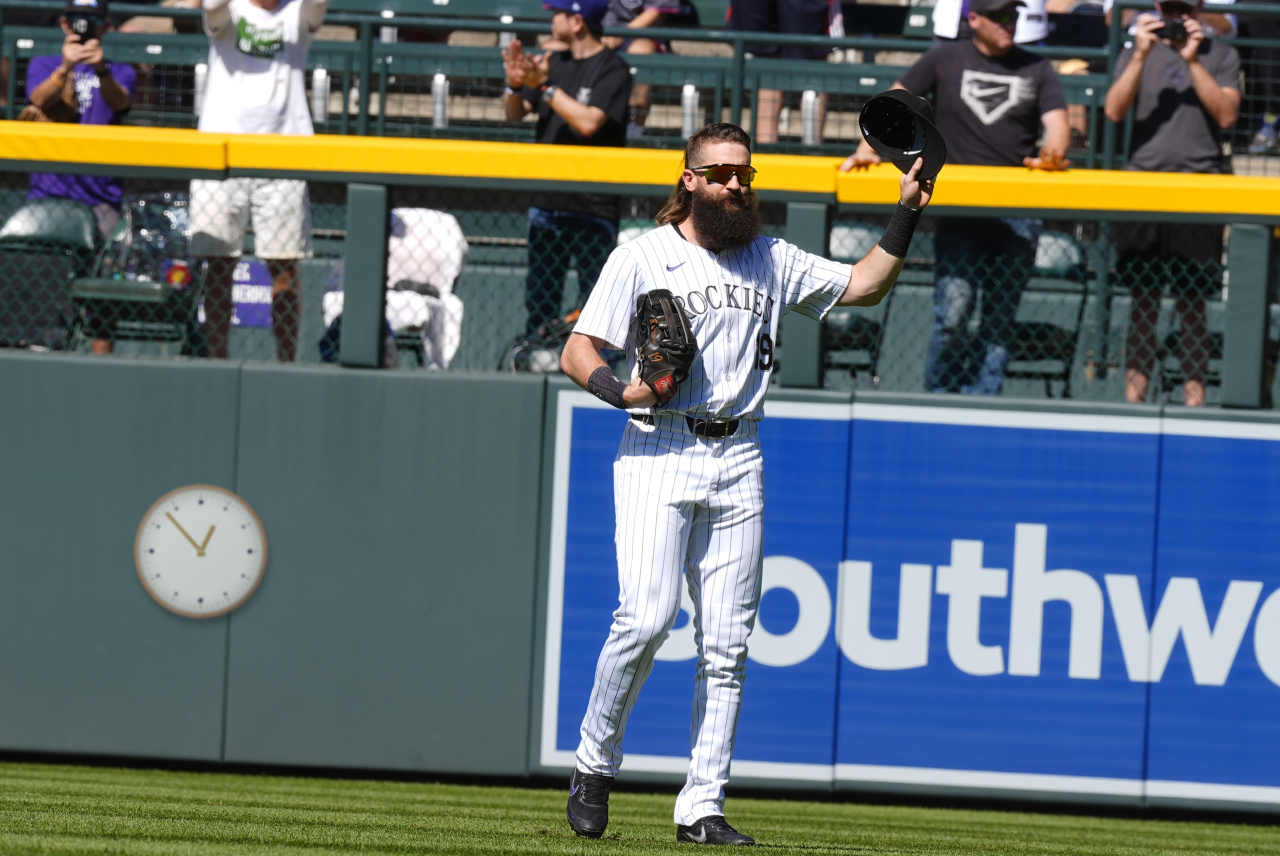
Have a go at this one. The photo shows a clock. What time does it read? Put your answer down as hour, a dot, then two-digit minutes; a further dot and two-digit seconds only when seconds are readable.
12.53
